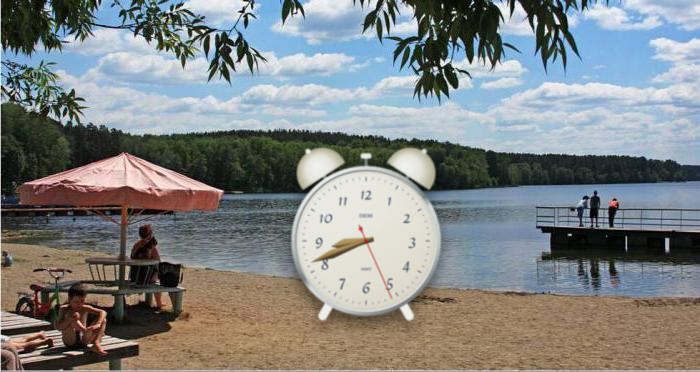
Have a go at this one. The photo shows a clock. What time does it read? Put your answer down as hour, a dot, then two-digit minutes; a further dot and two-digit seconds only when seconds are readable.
8.41.26
